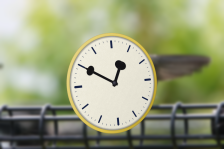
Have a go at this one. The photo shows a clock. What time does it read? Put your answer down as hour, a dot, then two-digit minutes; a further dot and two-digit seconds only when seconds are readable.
12.50
